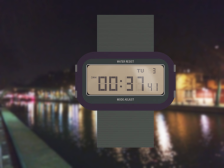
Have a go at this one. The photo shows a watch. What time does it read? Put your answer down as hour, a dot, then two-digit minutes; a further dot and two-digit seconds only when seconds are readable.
0.37.41
